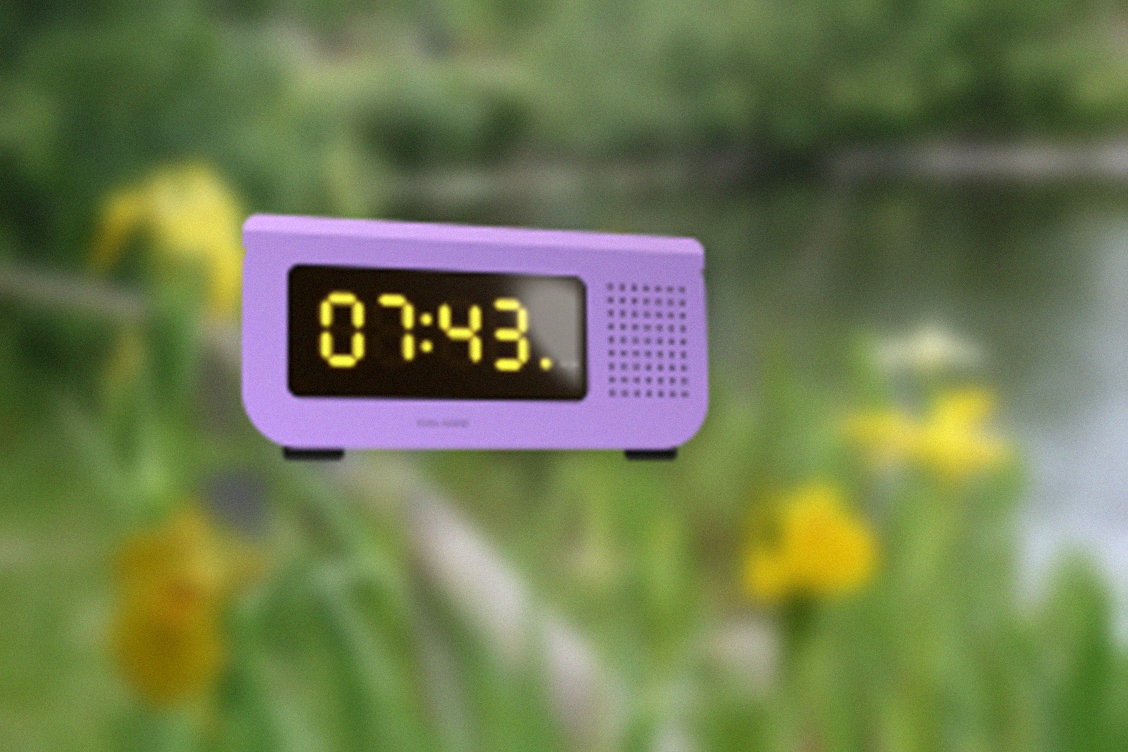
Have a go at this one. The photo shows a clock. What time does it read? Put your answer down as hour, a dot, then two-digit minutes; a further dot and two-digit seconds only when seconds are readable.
7.43
